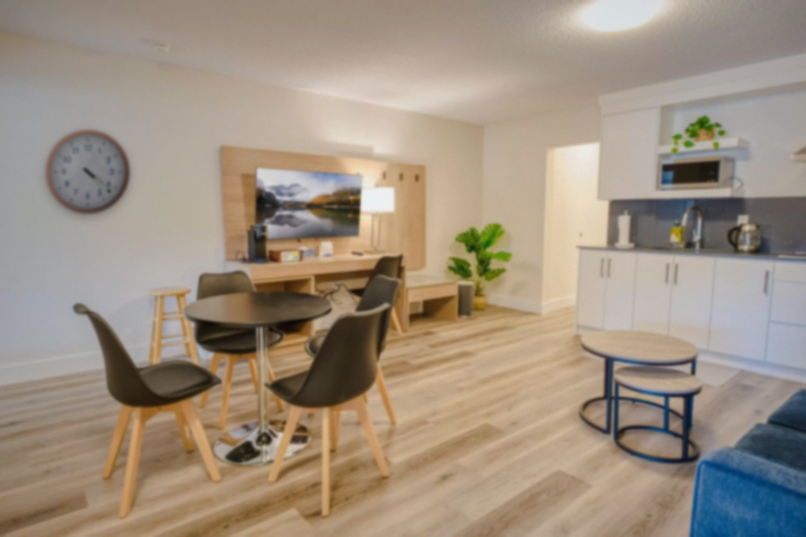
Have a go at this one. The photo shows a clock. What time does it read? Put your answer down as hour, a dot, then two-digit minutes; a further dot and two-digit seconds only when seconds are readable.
4.22
